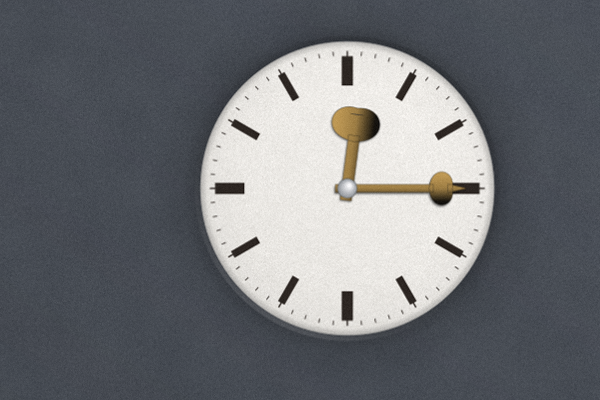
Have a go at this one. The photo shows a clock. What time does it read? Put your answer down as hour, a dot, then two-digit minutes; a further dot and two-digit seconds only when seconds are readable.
12.15
